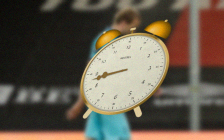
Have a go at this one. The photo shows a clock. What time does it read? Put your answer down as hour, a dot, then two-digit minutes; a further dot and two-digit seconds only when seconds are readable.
8.43
